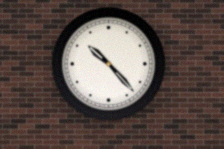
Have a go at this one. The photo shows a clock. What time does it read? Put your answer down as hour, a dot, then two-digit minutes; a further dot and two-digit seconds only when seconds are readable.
10.23
